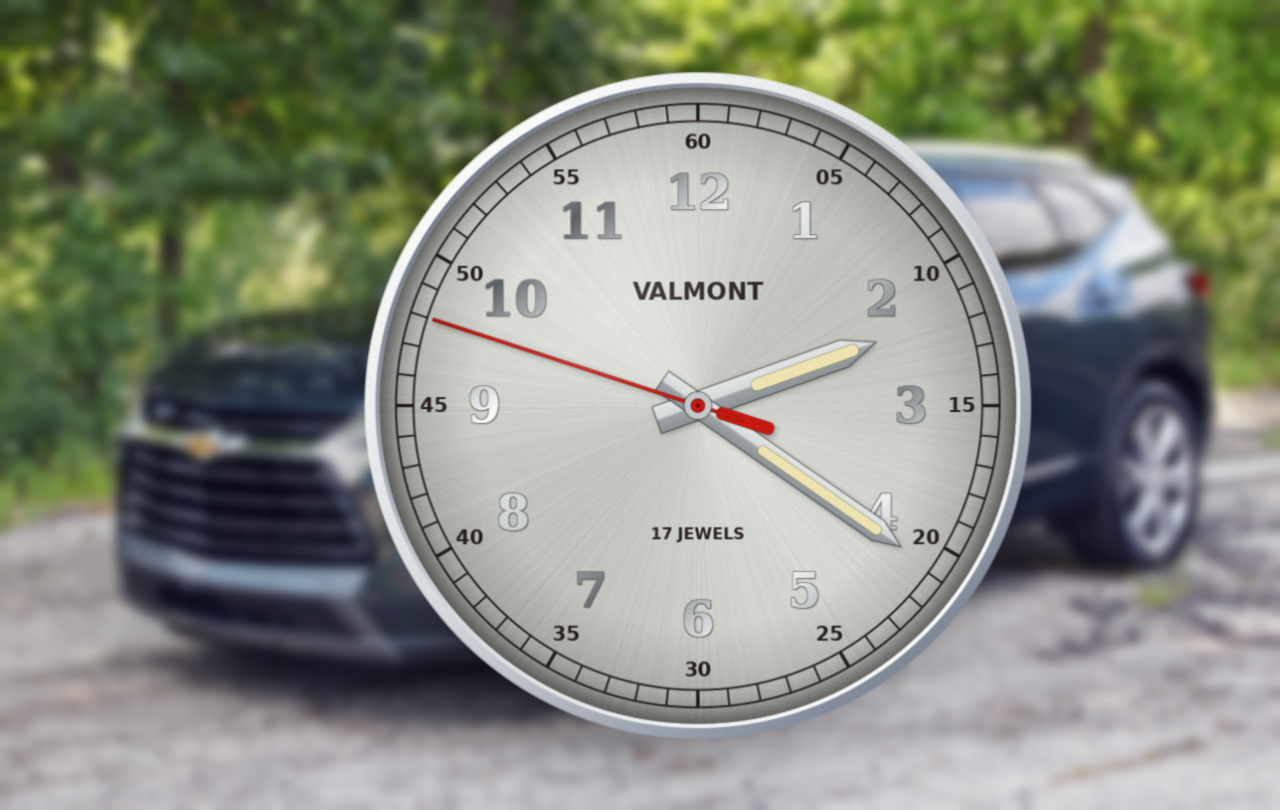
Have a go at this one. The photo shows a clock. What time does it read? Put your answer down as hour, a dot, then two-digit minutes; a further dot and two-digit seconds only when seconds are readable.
2.20.48
